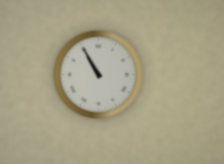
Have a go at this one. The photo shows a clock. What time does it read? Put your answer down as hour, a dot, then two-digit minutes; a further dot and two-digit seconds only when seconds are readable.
10.55
